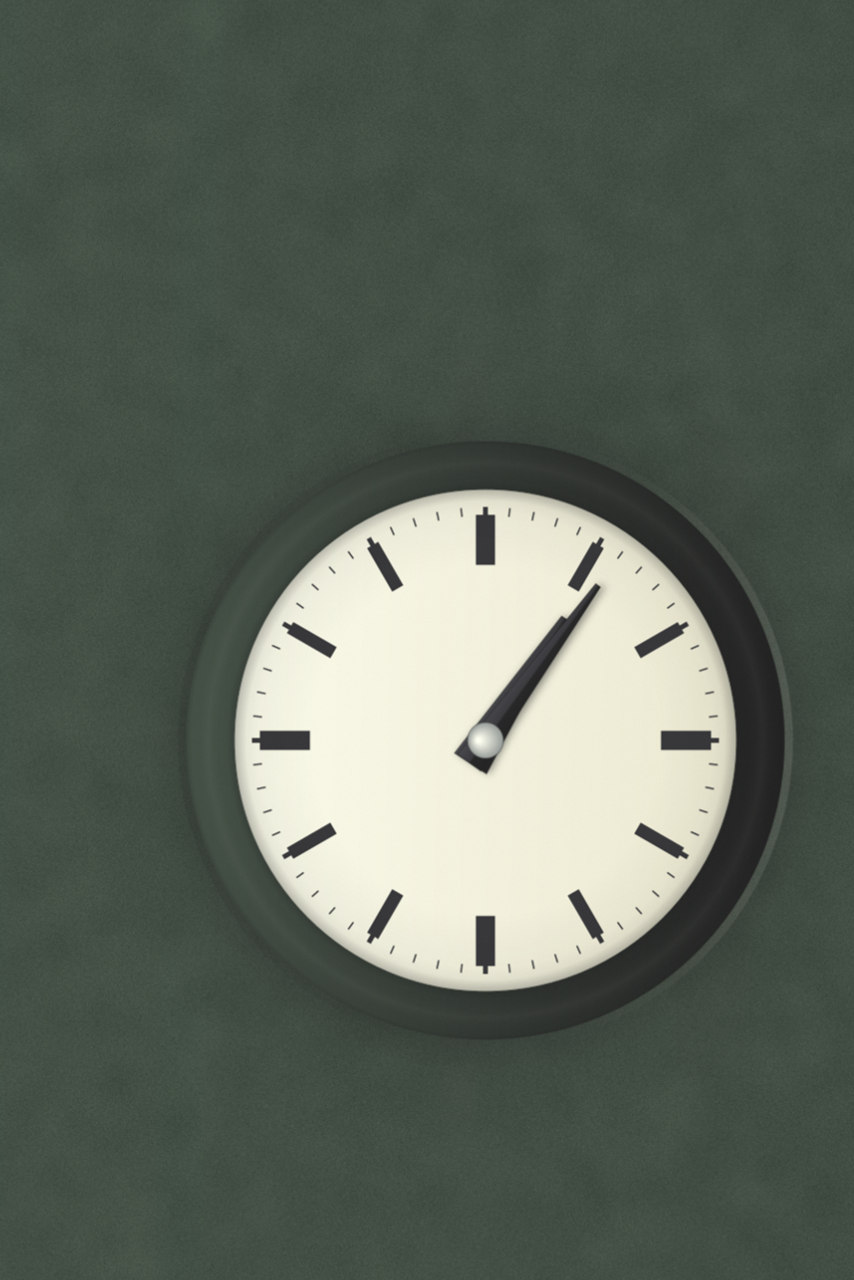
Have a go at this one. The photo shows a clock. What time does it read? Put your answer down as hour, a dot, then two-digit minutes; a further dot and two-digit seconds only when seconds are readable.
1.06
